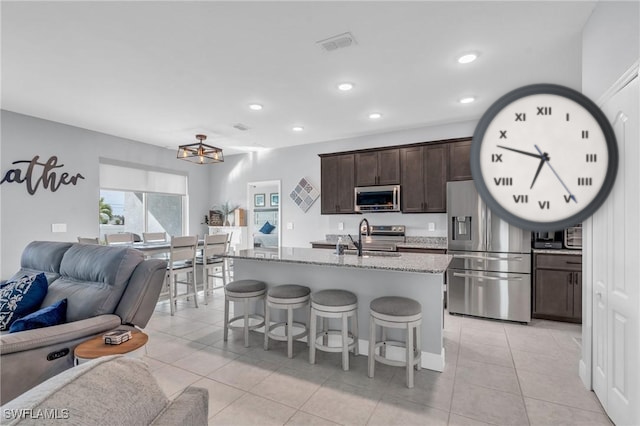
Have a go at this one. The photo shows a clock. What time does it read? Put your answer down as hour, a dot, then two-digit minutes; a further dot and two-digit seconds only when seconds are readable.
6.47.24
